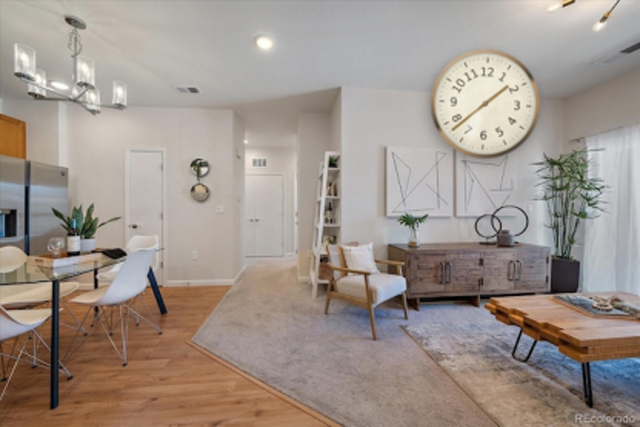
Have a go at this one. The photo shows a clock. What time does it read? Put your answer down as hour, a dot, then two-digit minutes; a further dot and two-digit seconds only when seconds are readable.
1.38
